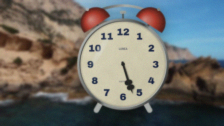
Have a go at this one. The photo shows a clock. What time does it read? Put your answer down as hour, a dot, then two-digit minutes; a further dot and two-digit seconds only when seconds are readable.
5.27
